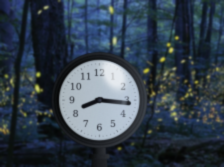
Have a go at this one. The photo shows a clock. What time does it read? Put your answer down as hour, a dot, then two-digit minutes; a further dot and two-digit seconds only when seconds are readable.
8.16
